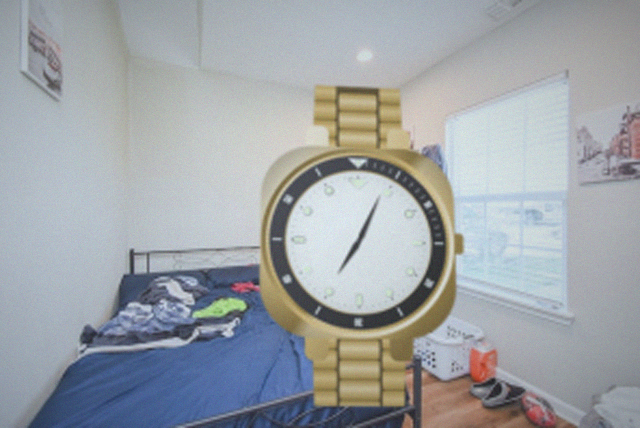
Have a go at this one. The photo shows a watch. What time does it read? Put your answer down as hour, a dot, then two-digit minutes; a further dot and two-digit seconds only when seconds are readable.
7.04
